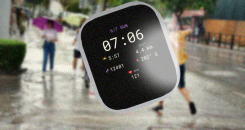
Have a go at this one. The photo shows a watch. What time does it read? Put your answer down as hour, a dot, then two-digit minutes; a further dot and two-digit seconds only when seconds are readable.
7.06
